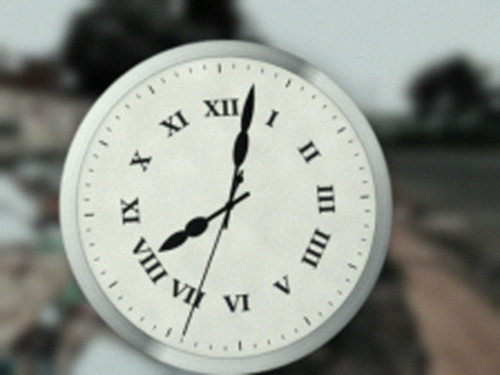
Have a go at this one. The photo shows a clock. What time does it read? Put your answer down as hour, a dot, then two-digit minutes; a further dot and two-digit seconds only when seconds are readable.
8.02.34
